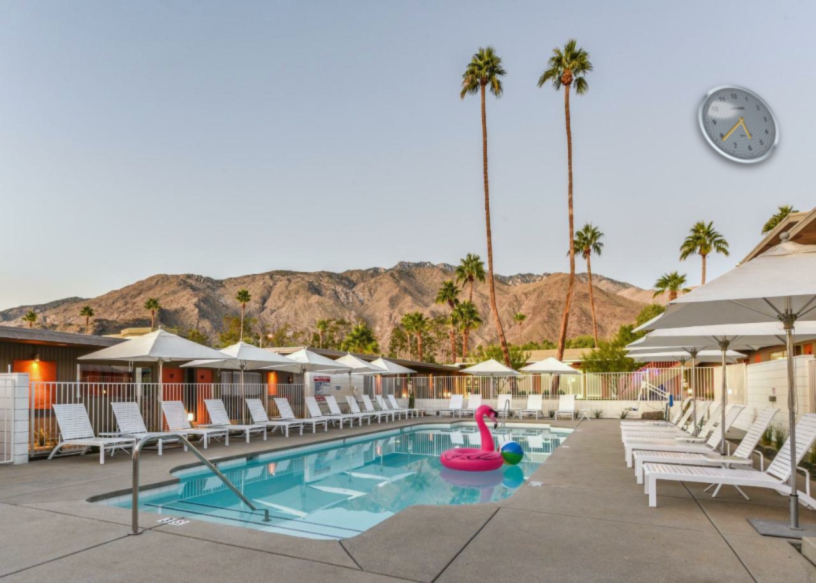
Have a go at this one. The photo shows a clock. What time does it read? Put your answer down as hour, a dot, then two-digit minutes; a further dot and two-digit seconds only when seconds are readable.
5.39
